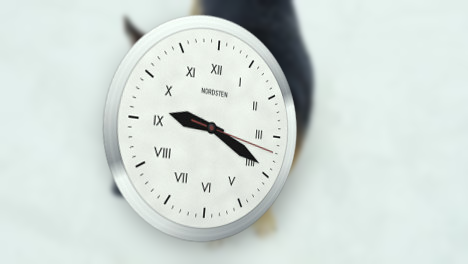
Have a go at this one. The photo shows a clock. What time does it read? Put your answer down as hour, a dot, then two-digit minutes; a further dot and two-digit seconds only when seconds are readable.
9.19.17
